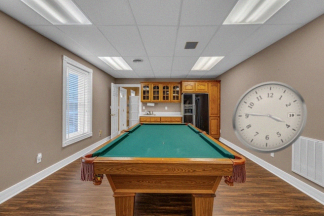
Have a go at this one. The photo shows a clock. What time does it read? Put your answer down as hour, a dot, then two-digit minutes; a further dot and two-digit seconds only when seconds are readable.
3.46
